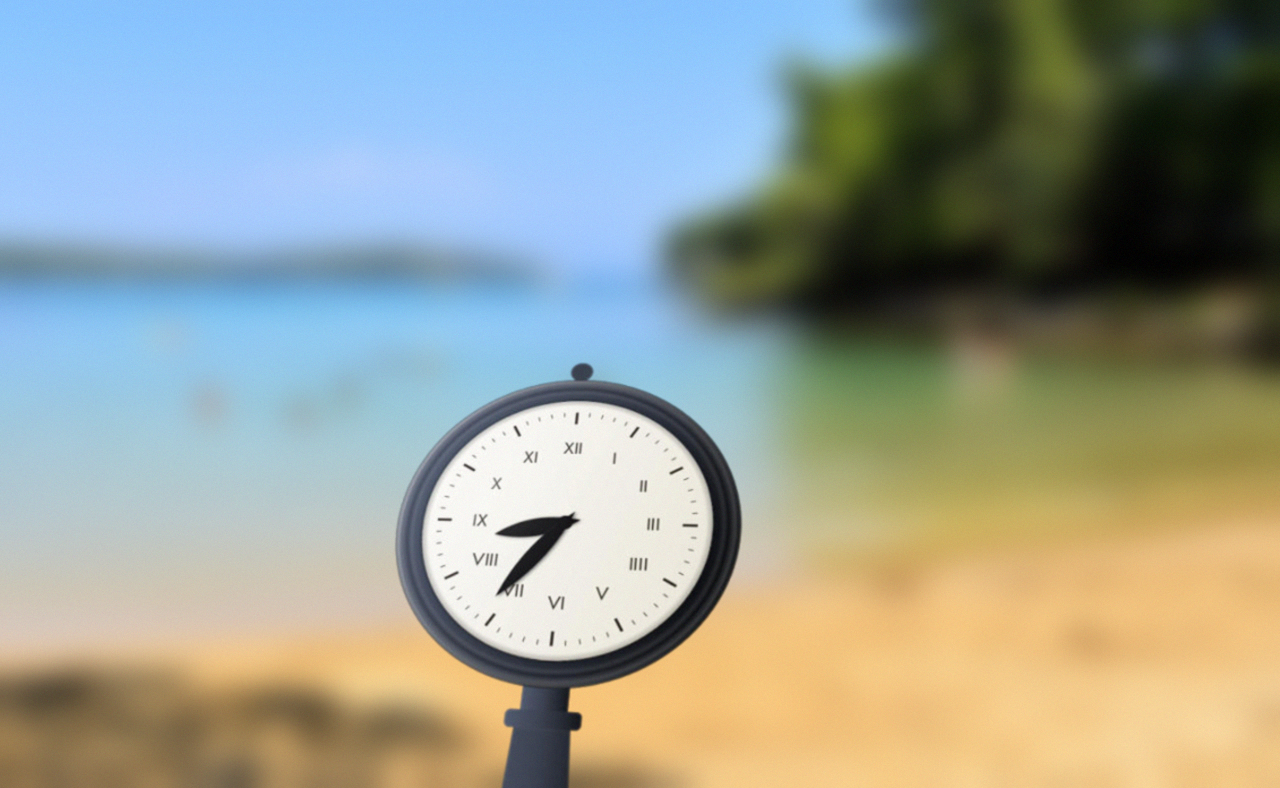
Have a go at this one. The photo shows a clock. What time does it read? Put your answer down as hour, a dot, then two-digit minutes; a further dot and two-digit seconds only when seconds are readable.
8.36
